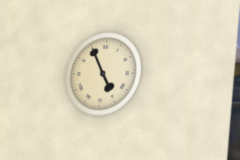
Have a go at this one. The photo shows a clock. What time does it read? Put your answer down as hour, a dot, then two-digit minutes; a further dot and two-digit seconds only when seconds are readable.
4.55
